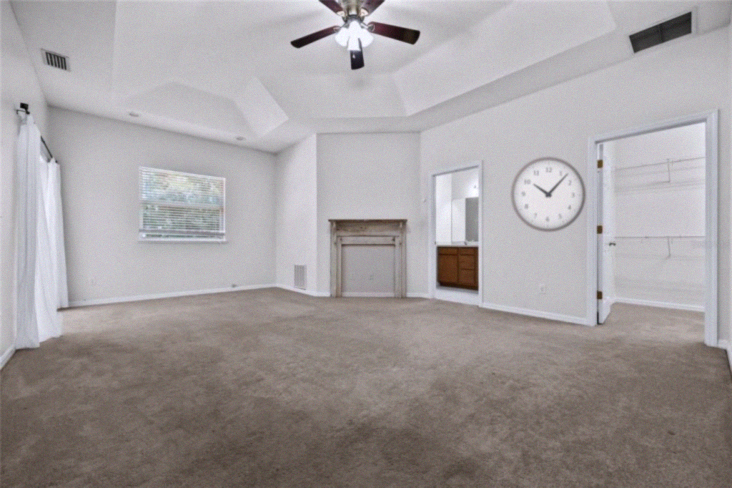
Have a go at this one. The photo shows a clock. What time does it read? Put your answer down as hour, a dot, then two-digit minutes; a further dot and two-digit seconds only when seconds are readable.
10.07
